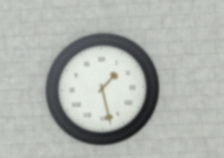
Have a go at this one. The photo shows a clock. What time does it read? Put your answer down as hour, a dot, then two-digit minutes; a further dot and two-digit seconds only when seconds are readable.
1.28
